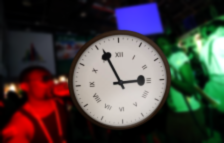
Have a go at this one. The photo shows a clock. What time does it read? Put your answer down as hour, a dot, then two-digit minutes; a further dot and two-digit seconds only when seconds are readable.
2.56
